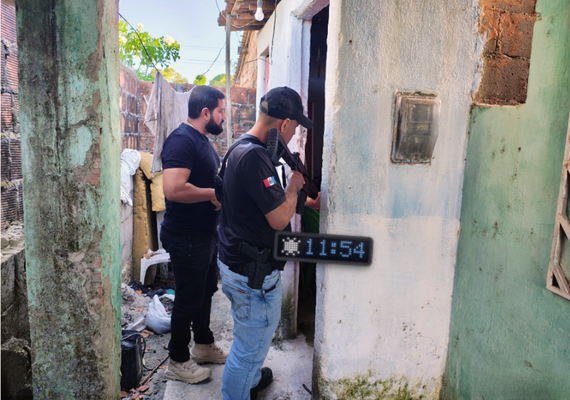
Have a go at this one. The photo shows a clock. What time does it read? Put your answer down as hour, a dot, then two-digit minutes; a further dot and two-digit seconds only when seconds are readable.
11.54
